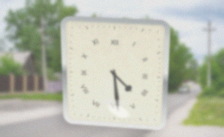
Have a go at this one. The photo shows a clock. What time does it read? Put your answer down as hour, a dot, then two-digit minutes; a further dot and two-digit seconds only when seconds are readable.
4.29
